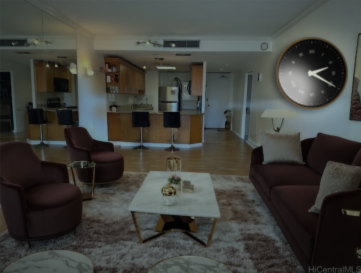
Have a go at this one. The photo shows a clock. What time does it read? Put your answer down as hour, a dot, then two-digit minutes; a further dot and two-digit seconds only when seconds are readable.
2.20
